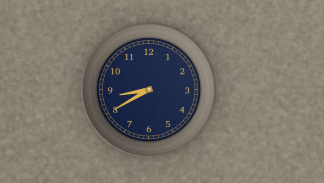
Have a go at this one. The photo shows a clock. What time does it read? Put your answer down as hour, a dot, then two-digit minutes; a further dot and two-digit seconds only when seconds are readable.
8.40
